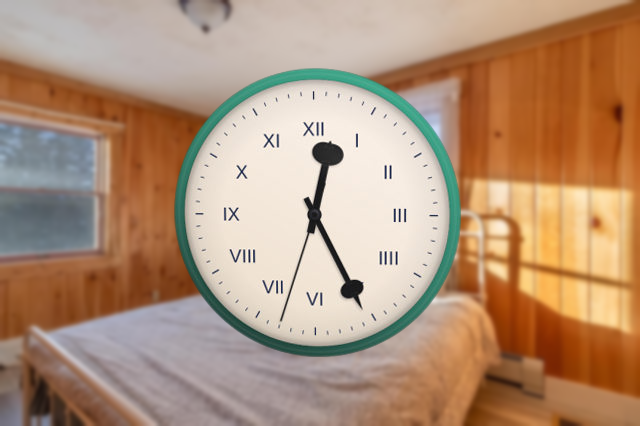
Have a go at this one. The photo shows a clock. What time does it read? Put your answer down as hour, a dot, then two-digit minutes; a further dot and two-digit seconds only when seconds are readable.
12.25.33
